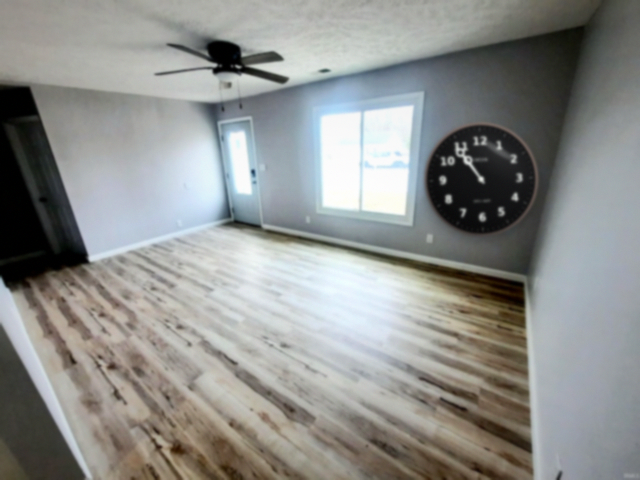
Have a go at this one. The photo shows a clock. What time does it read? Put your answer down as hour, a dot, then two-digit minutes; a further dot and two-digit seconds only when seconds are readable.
10.54
